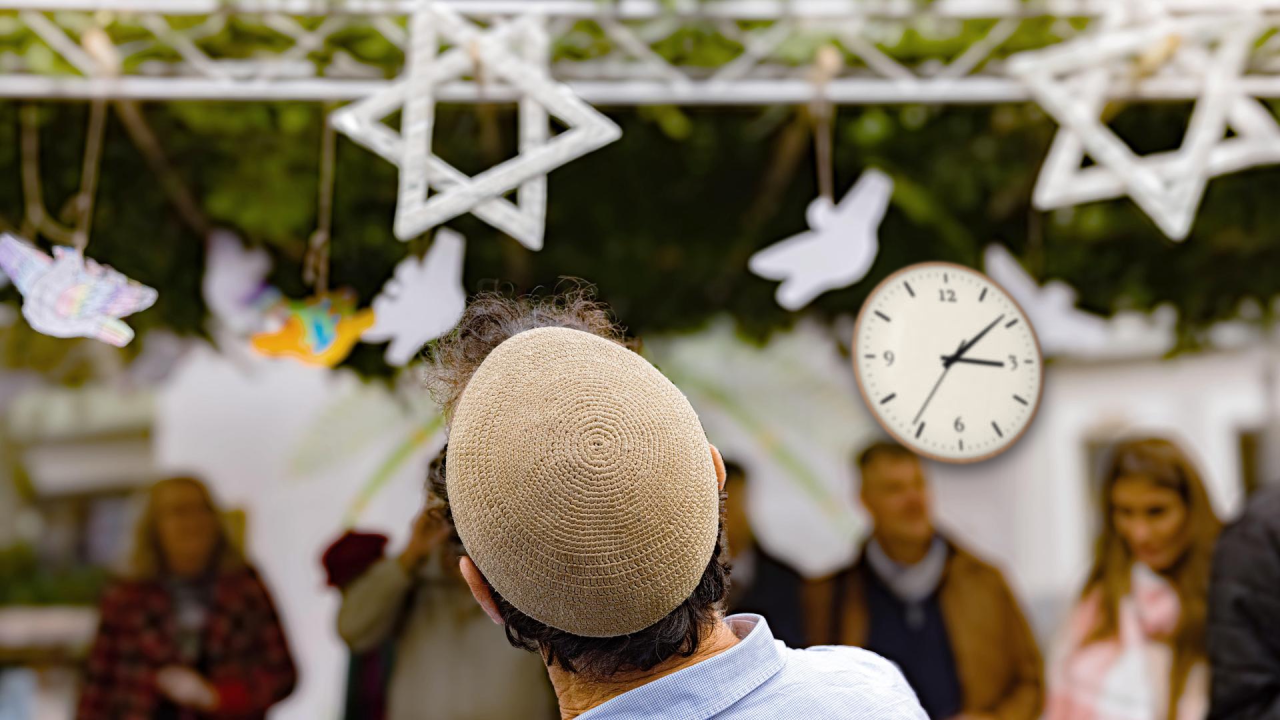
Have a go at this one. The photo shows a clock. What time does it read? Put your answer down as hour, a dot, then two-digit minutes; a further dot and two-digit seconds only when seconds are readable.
3.08.36
